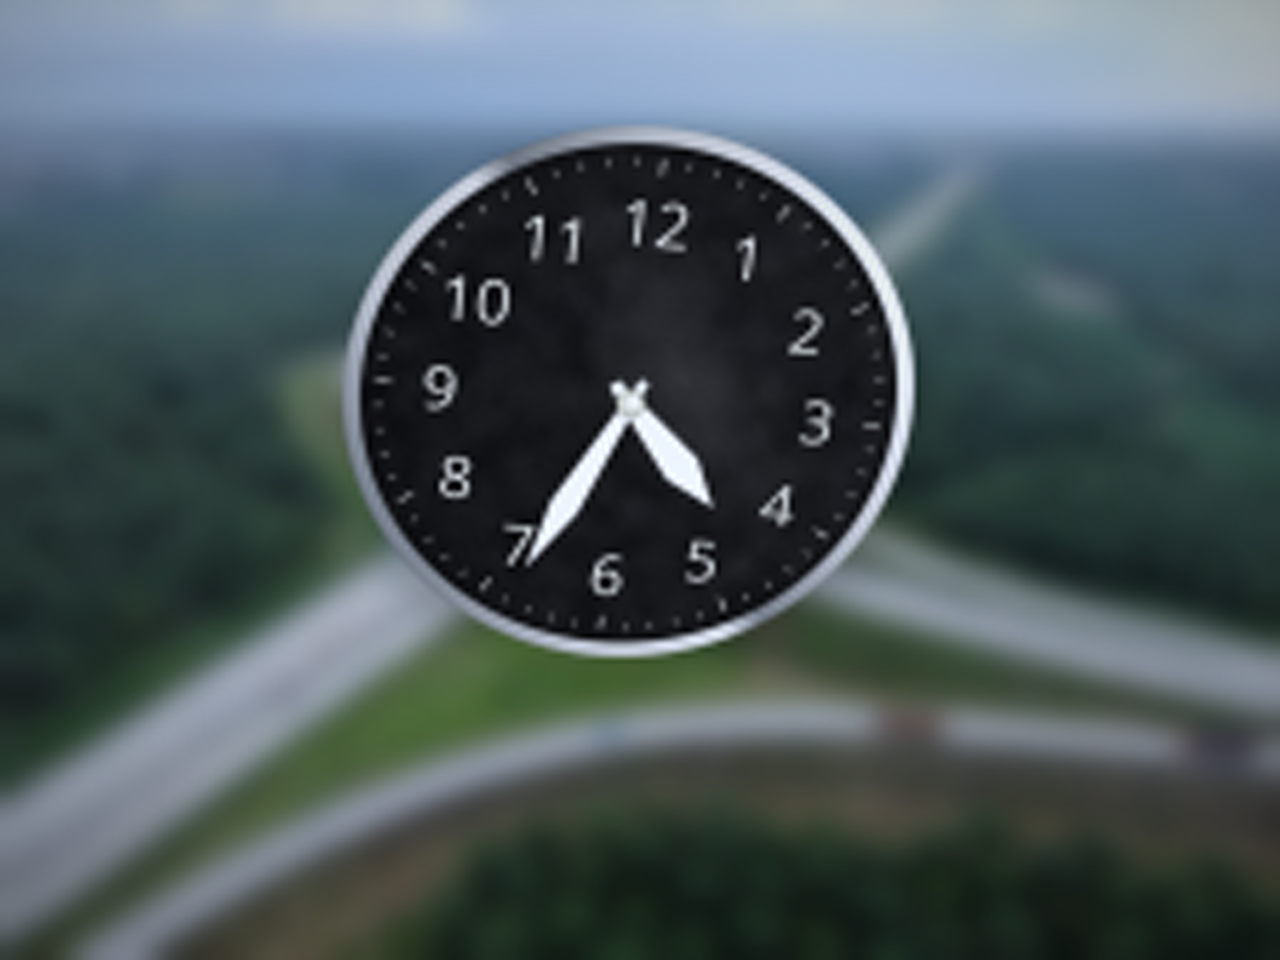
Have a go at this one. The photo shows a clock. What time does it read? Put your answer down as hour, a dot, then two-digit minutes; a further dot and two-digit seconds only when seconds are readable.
4.34
